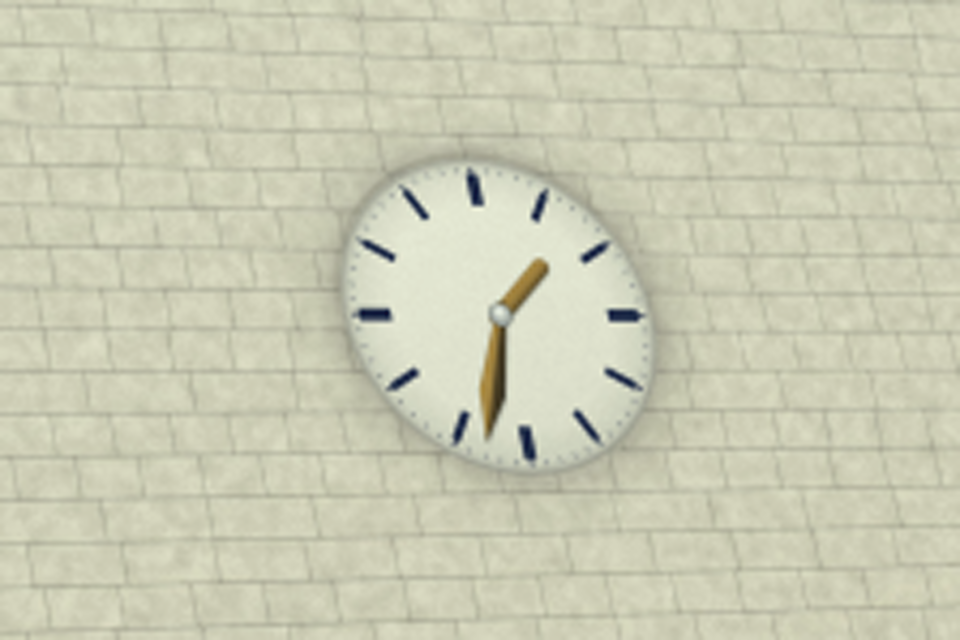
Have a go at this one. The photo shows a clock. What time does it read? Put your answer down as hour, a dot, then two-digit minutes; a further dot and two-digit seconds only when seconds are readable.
1.33
